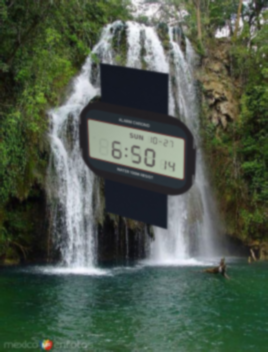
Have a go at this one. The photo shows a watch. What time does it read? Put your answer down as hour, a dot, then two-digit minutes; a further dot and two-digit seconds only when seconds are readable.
6.50.14
